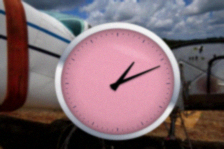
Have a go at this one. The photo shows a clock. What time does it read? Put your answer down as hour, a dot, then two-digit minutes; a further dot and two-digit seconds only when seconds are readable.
1.11
